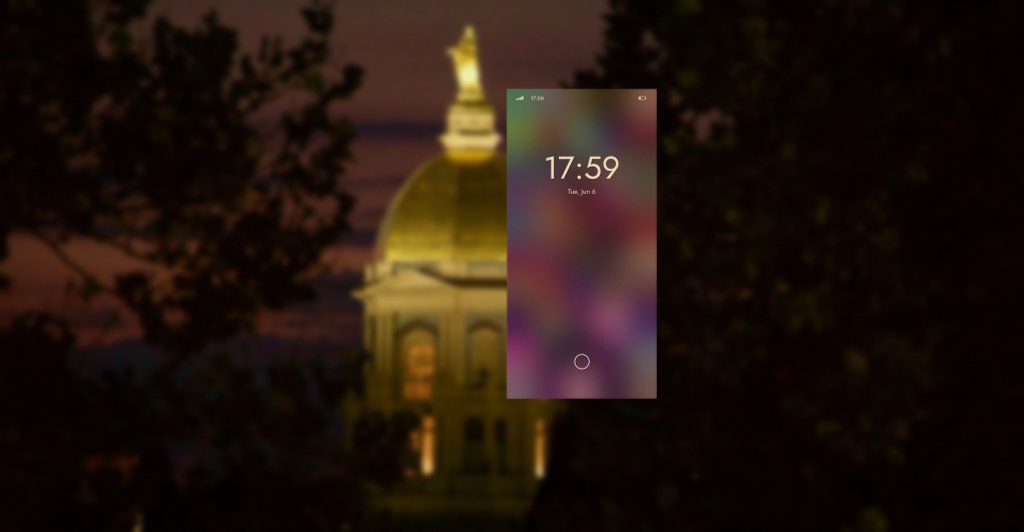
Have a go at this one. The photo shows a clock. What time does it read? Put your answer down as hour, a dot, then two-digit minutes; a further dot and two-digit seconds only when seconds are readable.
17.59
